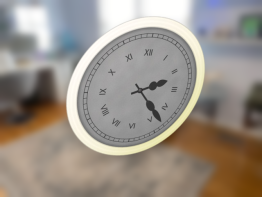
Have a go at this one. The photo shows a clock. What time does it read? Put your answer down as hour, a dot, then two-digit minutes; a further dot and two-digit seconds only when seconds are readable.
2.23
